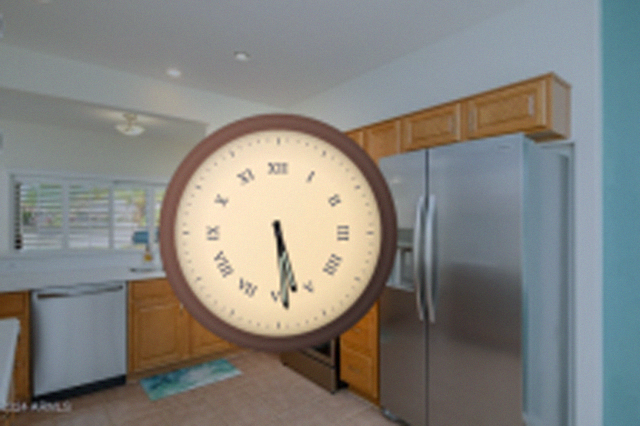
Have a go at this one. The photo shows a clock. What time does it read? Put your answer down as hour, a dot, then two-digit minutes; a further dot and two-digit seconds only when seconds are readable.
5.29
